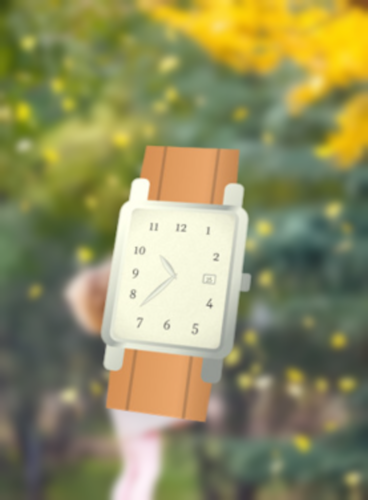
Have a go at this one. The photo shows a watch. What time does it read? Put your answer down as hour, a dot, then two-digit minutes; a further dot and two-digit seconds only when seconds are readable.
10.37
